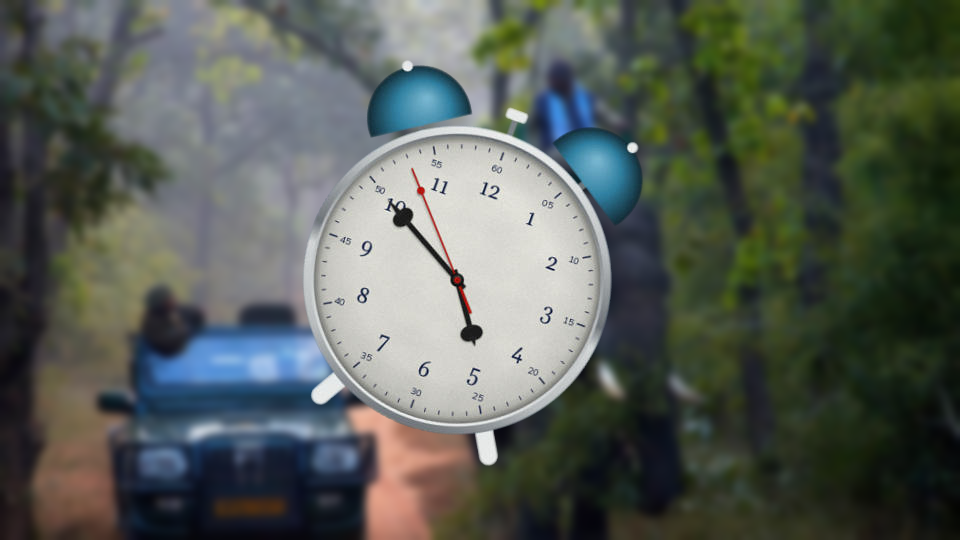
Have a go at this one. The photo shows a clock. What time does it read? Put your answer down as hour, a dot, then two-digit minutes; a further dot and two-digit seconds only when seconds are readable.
4.49.53
